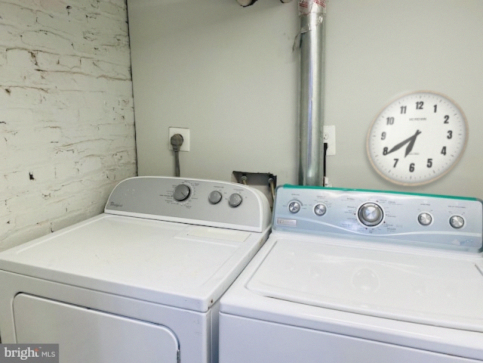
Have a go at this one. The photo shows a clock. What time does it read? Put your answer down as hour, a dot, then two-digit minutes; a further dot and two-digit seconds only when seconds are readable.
6.39
